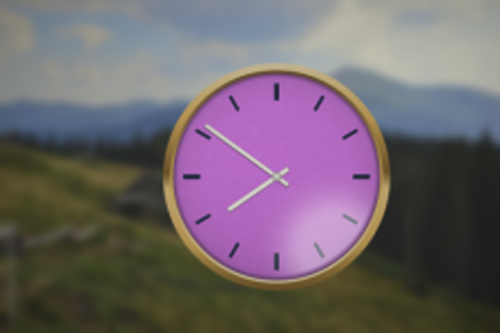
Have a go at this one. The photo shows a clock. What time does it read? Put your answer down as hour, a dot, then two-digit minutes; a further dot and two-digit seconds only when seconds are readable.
7.51
